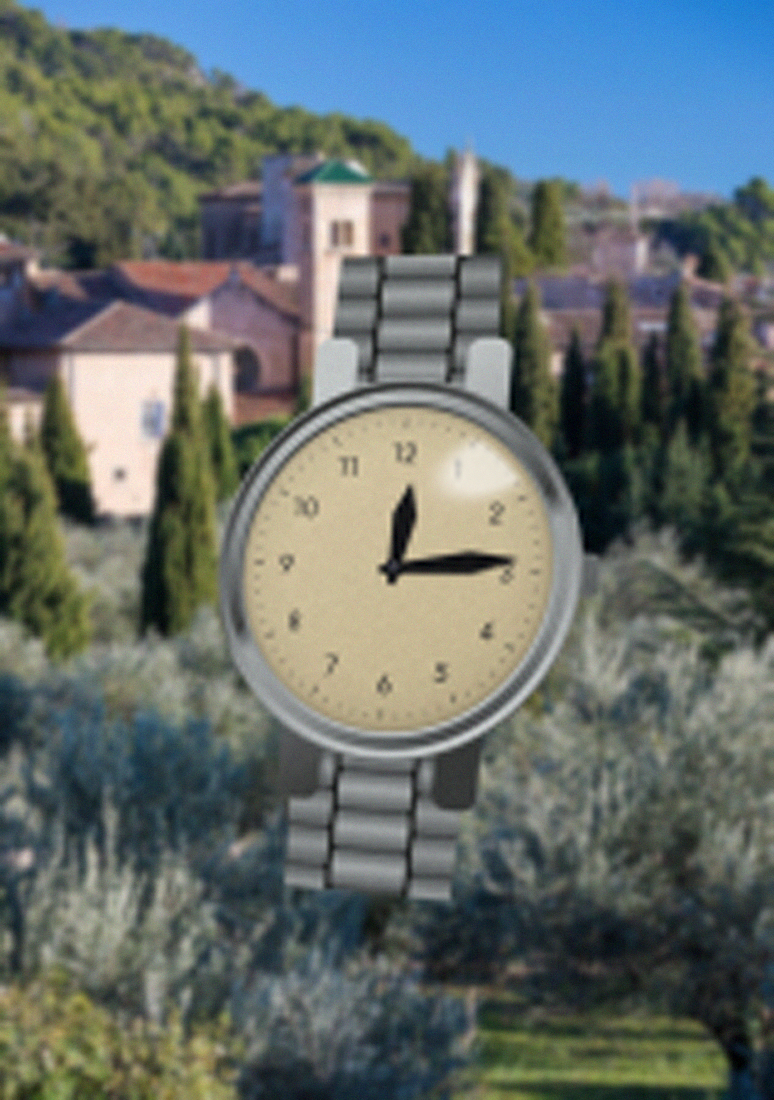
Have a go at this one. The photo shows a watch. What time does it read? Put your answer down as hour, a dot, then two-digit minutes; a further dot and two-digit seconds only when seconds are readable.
12.14
